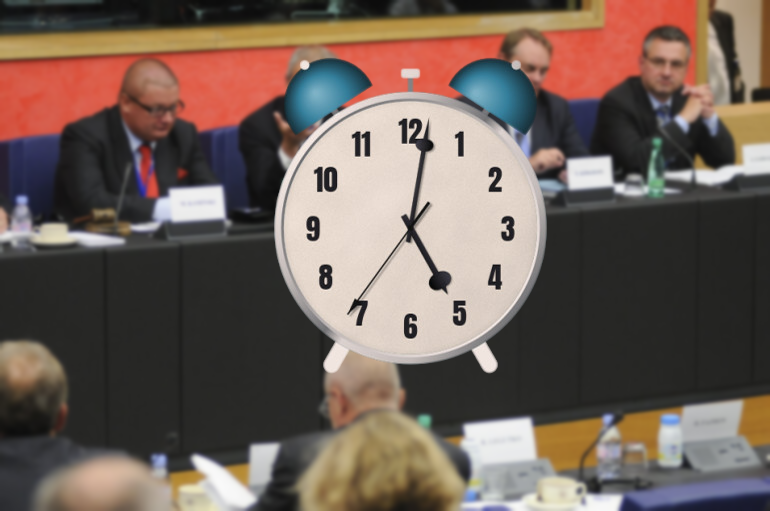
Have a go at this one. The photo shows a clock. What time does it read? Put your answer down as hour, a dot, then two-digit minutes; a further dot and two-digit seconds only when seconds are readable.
5.01.36
